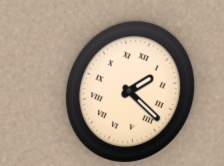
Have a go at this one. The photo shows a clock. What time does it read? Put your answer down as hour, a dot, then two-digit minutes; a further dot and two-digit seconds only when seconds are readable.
1.18
